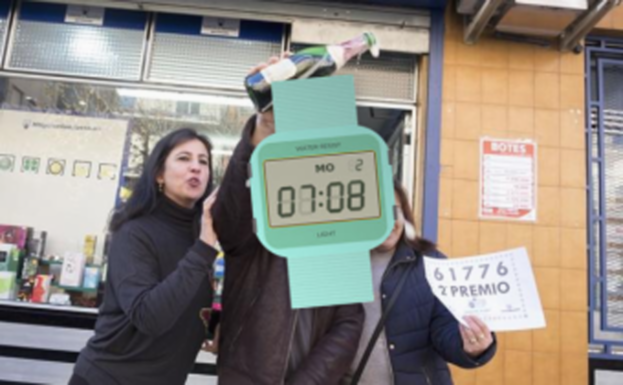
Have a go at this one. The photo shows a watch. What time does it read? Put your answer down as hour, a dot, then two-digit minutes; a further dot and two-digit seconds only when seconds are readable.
7.08
